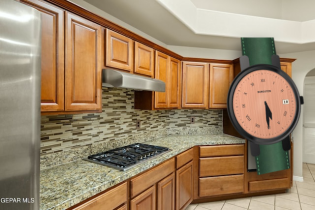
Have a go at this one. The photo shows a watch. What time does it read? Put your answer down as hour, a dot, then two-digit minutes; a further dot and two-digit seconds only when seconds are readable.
5.30
